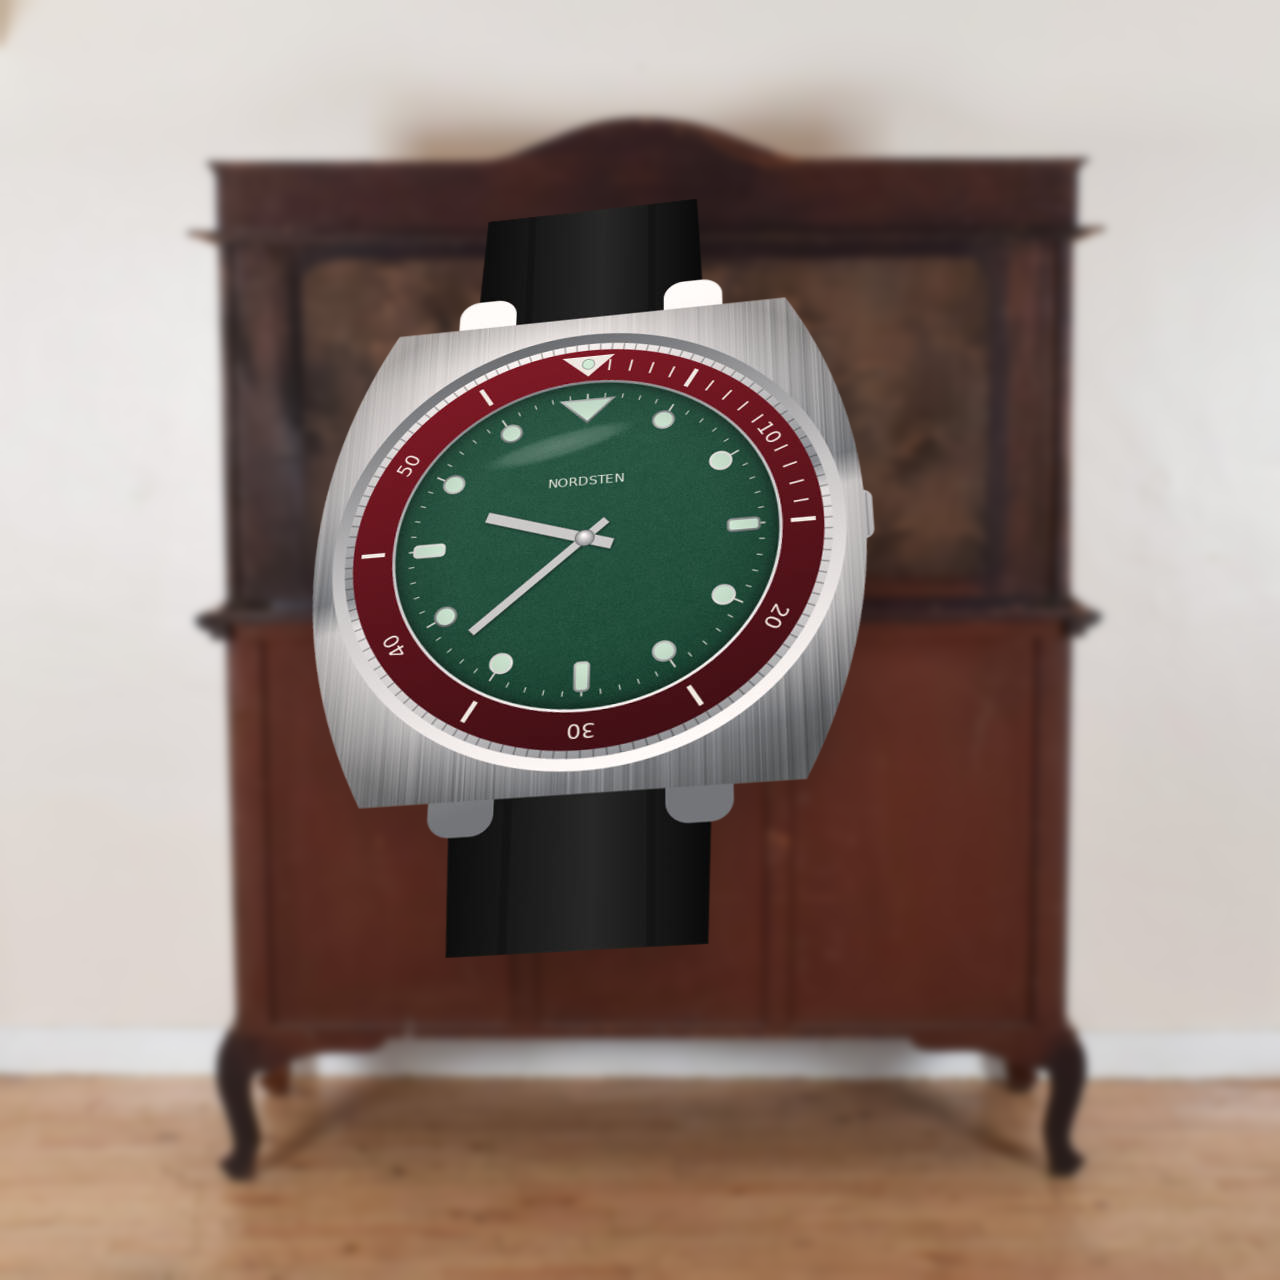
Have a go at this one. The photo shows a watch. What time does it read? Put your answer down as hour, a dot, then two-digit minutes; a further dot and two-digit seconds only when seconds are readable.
9.38
